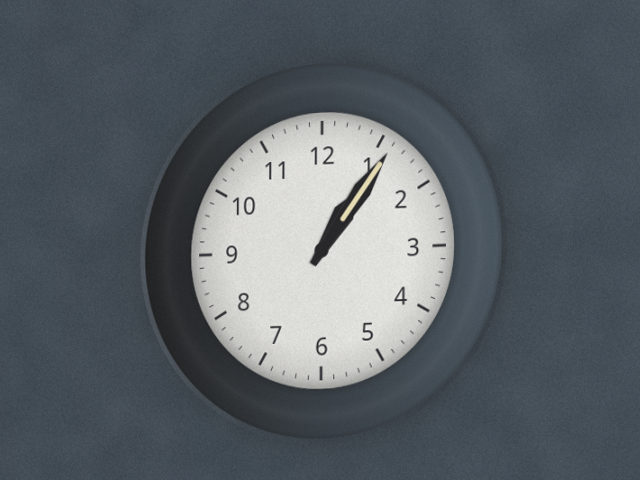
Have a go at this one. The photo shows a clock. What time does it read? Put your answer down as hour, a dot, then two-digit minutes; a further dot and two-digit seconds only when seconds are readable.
1.06
